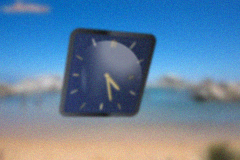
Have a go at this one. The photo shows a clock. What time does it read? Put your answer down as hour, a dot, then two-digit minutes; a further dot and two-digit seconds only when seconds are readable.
4.27
